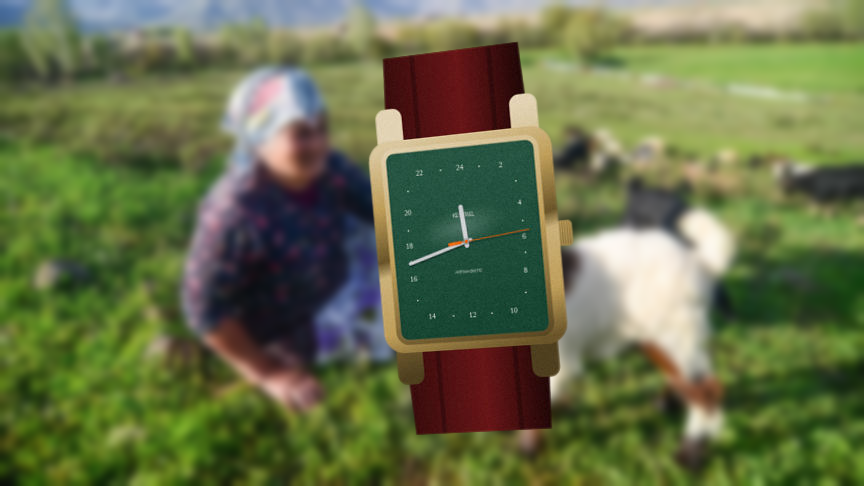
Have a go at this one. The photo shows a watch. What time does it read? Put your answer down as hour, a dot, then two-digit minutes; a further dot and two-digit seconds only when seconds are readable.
23.42.14
